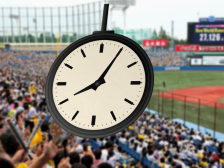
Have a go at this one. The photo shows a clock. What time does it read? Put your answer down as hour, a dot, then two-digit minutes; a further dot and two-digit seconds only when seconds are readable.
8.05
